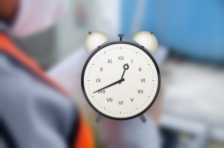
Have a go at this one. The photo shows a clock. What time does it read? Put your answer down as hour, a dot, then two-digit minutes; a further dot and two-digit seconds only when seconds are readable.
12.41
